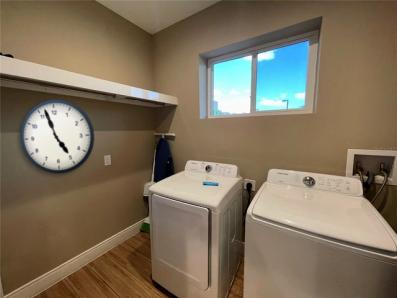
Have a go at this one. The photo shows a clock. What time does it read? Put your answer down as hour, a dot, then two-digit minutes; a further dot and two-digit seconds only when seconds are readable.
4.57
